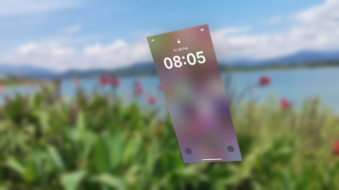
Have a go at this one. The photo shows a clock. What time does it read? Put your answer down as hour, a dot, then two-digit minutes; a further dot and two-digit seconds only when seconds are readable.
8.05
